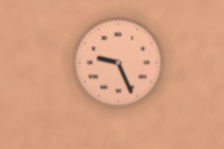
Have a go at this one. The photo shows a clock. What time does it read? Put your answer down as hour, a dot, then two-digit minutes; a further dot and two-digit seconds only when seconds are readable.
9.26
